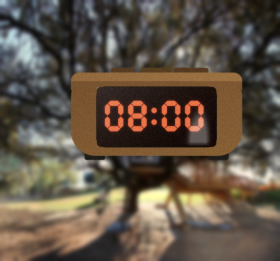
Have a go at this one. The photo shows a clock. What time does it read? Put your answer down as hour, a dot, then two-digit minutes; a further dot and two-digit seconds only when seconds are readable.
8.00
